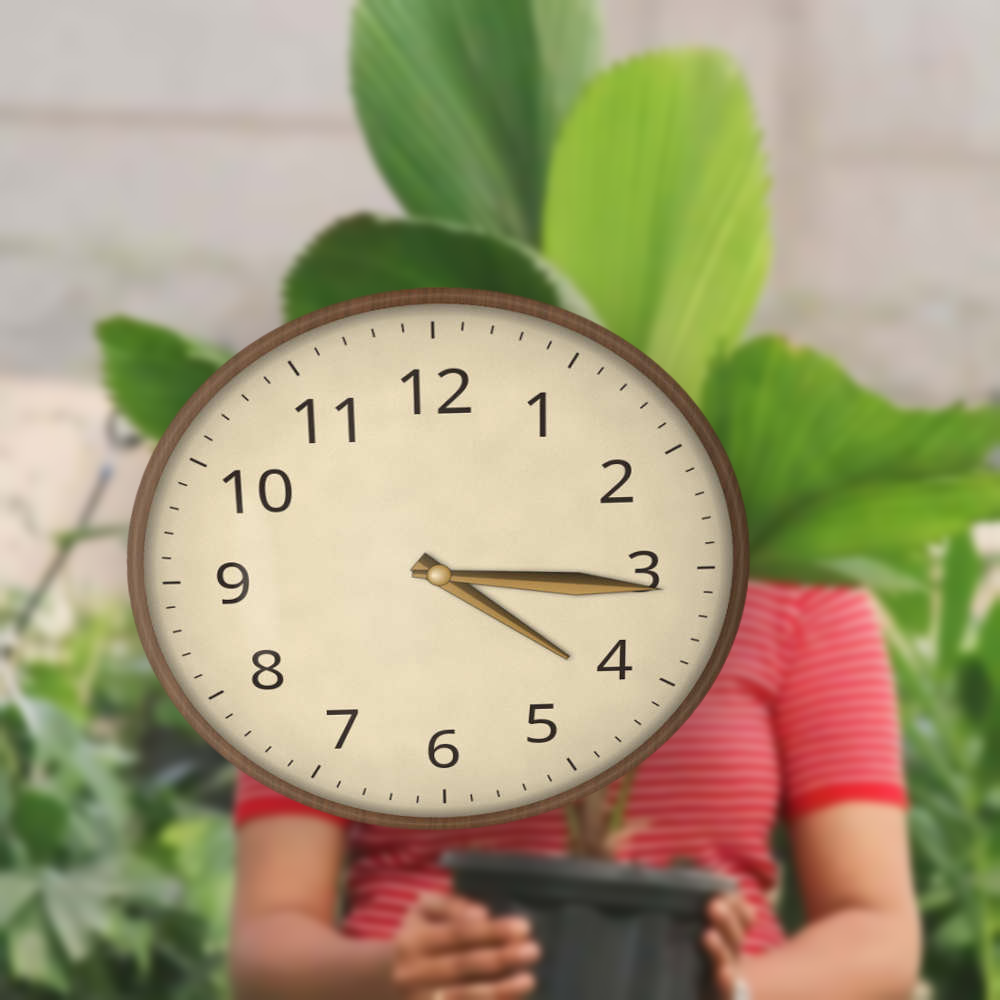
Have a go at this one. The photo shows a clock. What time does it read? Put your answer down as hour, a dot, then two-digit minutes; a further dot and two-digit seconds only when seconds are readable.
4.16
